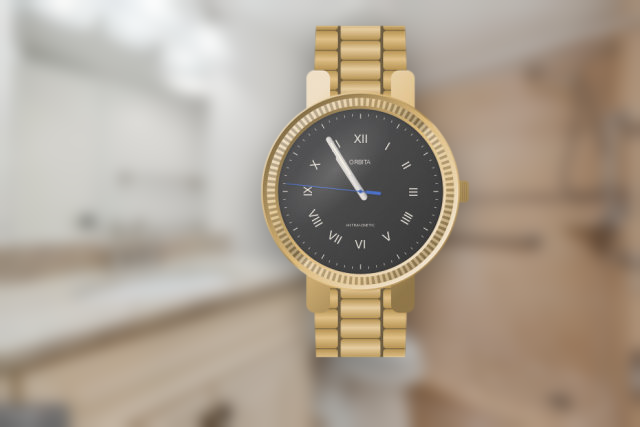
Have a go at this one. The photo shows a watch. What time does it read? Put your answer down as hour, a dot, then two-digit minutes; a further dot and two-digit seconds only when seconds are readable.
10.54.46
